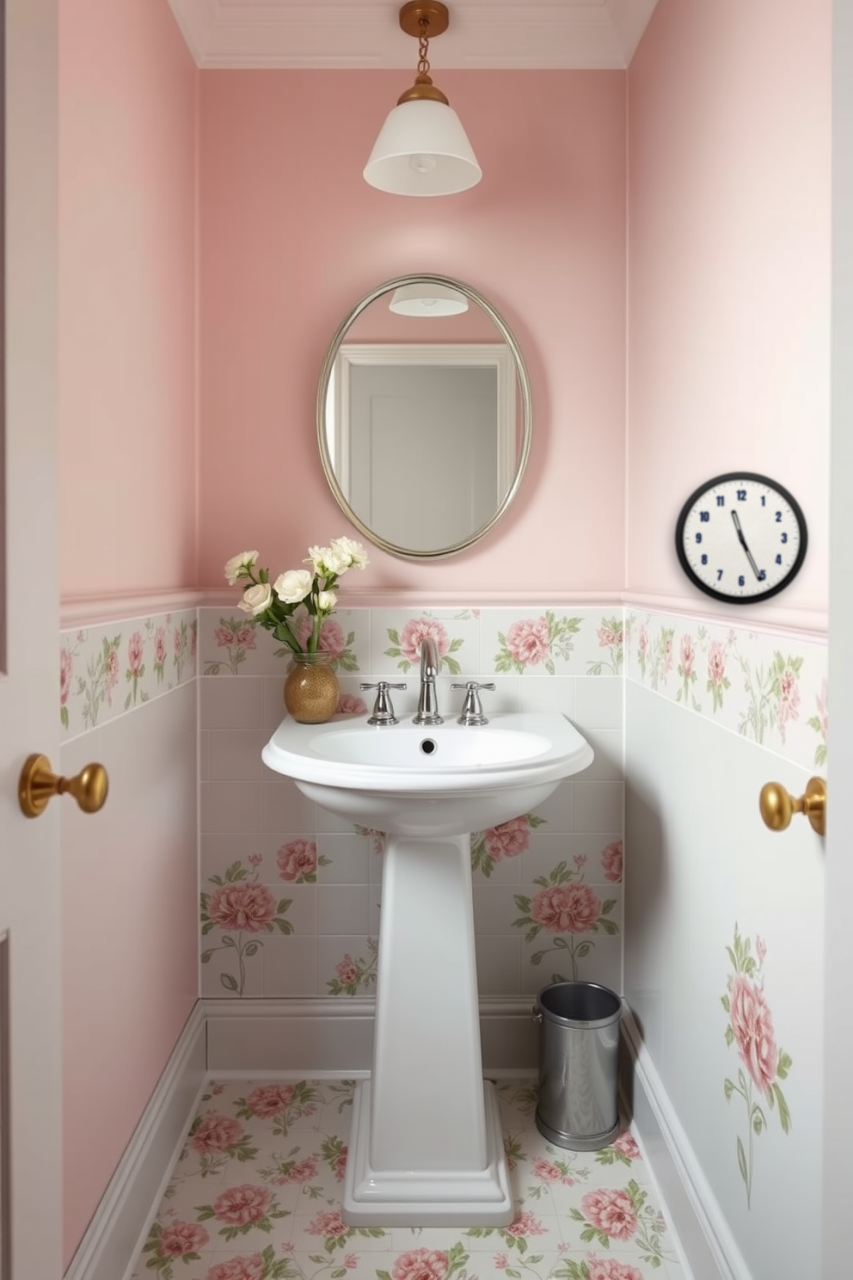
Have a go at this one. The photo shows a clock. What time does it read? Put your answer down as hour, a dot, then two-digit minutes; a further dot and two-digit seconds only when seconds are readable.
11.26
